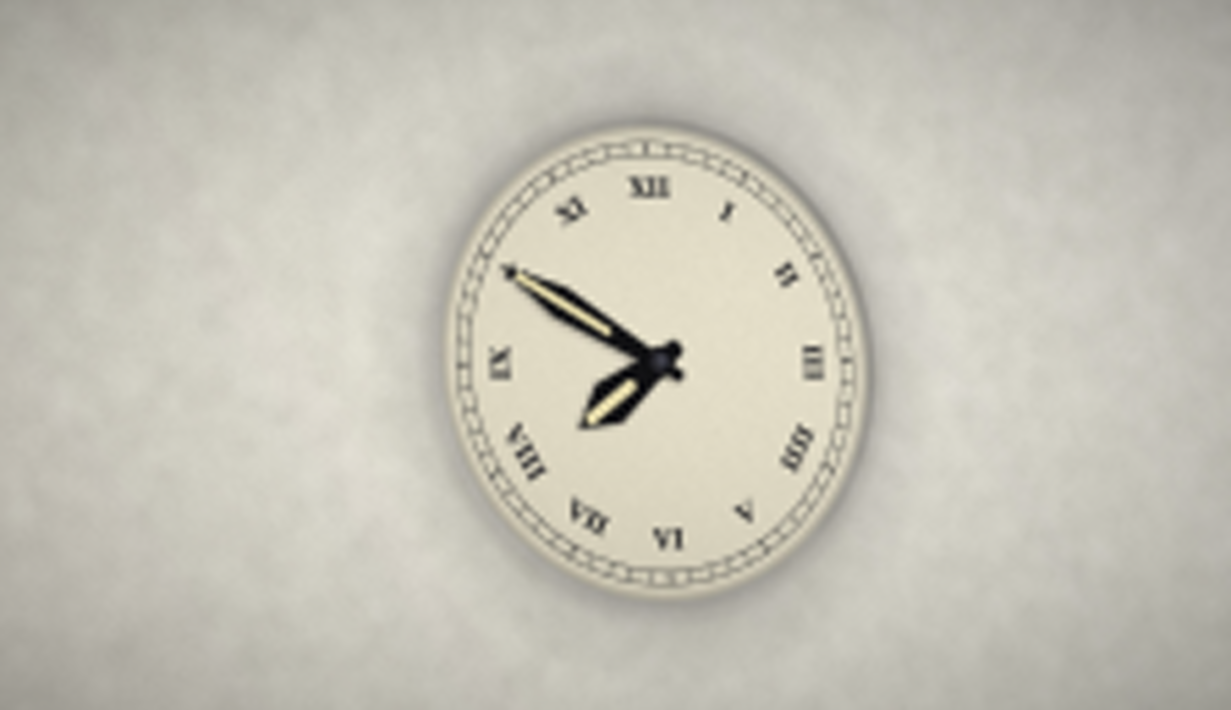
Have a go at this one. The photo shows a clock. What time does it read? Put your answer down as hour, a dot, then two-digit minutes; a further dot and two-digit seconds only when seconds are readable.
7.50
